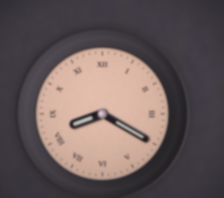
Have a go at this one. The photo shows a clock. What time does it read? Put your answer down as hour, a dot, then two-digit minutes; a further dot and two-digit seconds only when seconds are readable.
8.20
